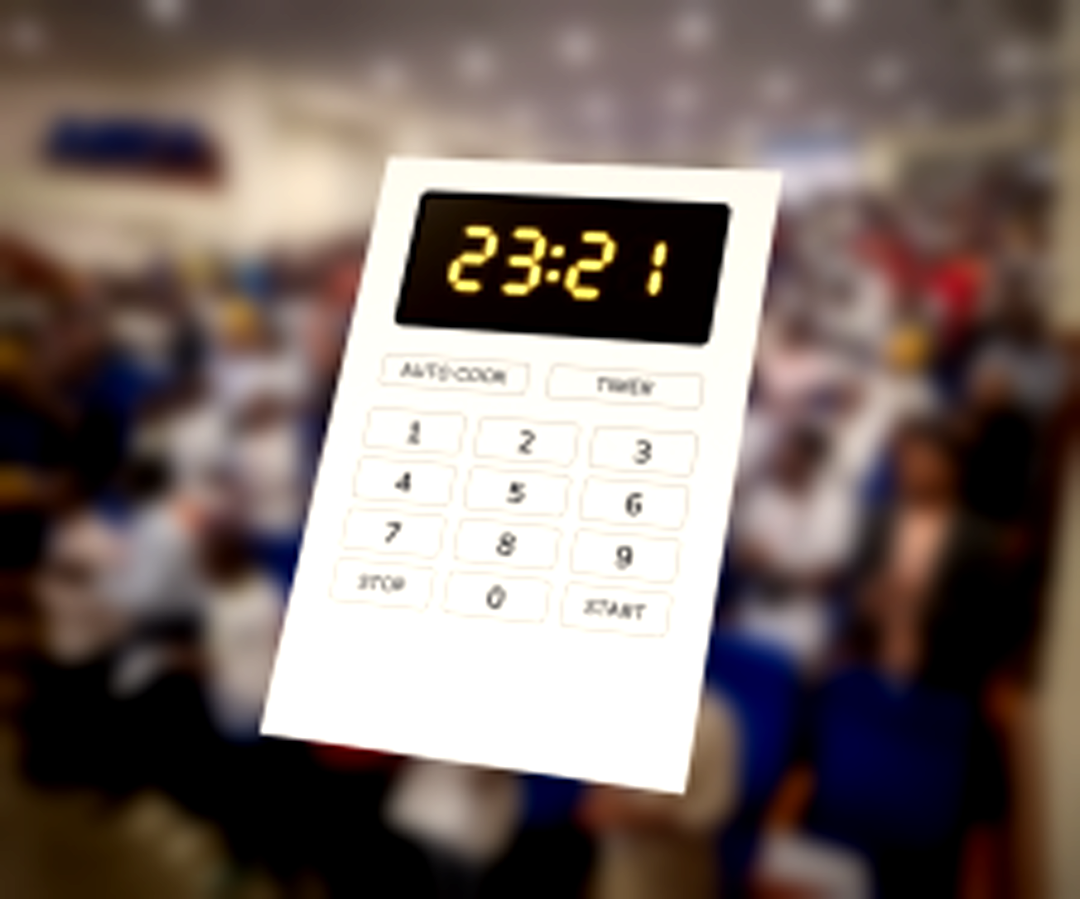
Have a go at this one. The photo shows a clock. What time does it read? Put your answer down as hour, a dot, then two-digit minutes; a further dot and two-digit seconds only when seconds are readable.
23.21
